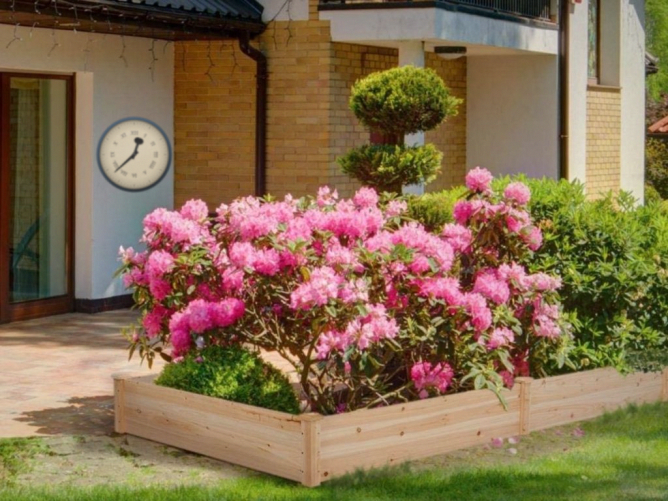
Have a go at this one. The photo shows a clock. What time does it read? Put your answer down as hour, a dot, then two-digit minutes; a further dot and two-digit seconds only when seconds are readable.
12.38
